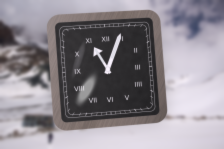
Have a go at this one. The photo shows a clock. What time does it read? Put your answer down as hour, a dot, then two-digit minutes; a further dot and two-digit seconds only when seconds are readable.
11.04
